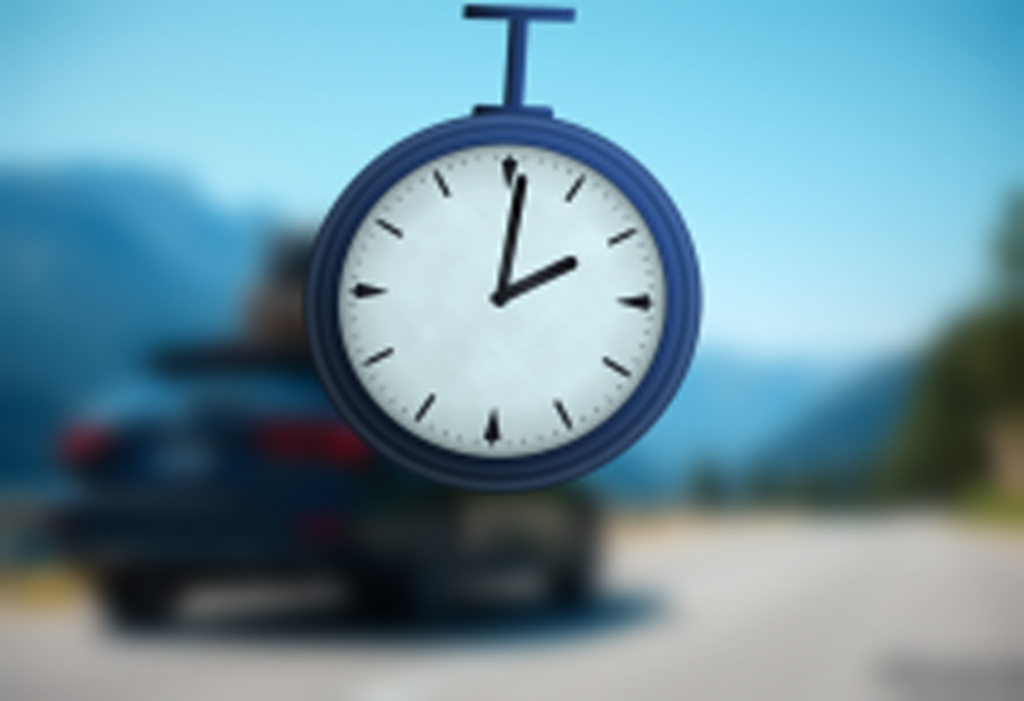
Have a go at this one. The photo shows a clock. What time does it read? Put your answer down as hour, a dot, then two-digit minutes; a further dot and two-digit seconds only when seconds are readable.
2.01
